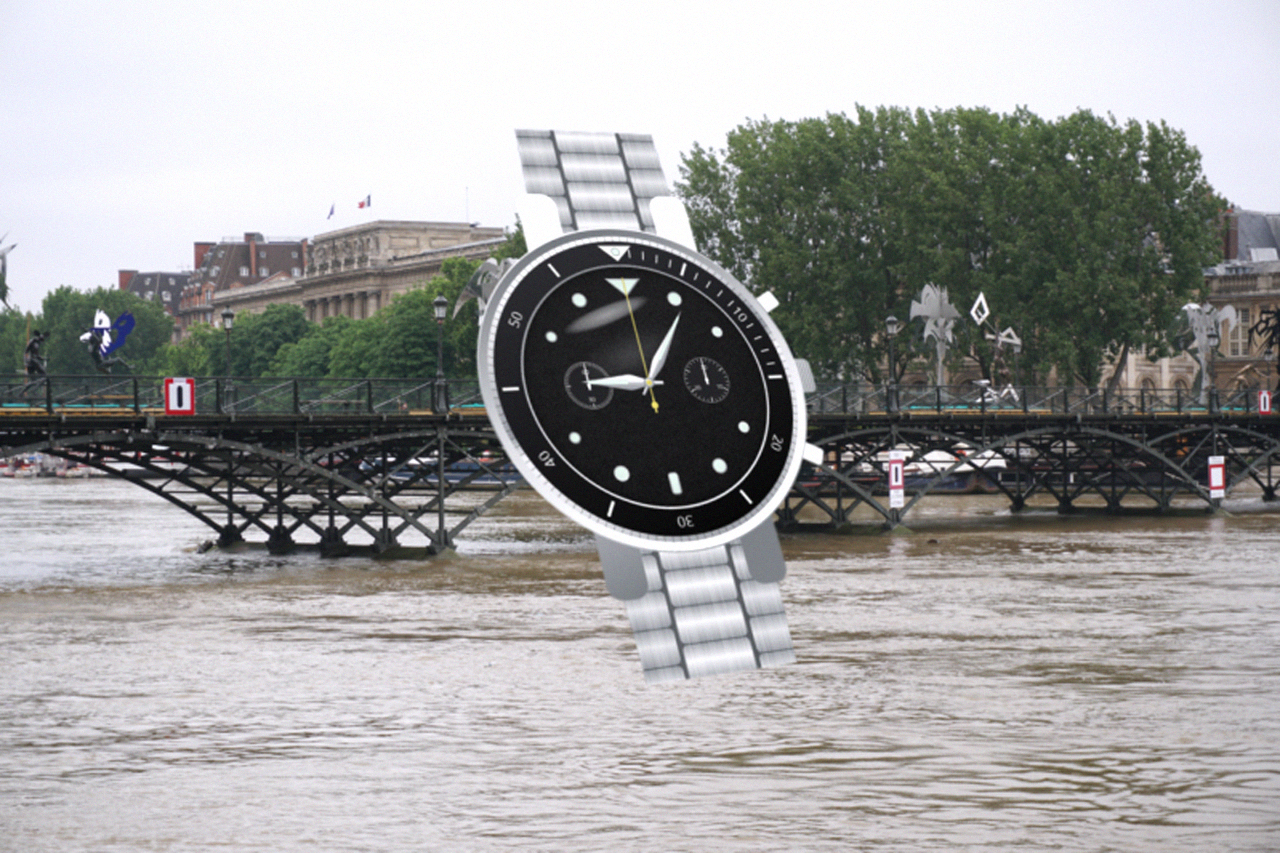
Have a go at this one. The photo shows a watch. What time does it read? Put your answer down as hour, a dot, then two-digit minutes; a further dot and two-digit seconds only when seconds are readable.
9.06
